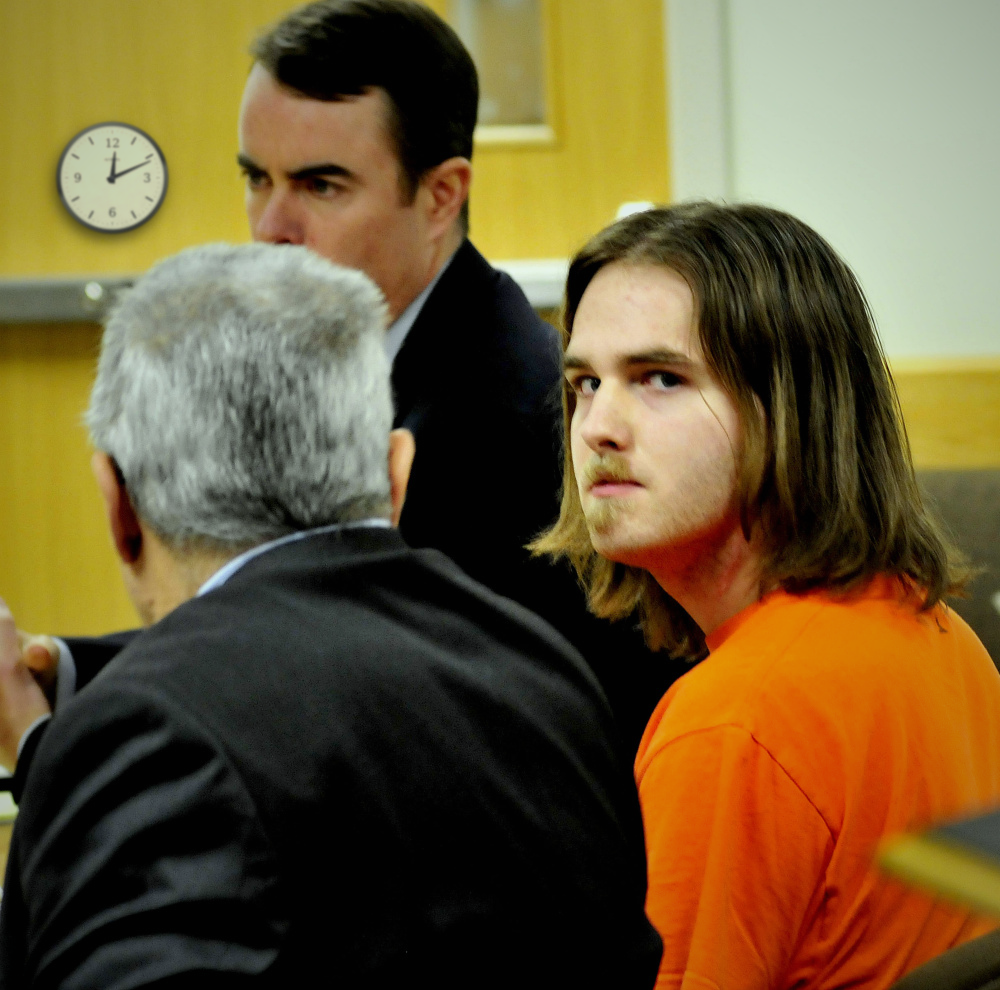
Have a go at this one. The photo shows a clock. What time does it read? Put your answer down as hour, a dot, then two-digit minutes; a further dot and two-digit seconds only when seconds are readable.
12.11
